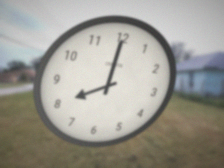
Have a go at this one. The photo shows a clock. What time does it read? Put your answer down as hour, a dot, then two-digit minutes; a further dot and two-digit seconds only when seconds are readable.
8.00
